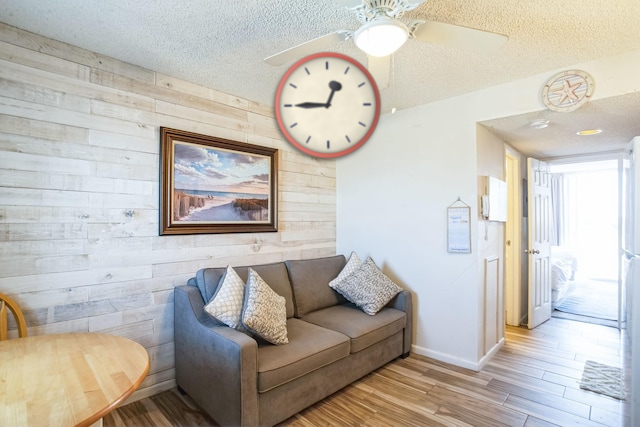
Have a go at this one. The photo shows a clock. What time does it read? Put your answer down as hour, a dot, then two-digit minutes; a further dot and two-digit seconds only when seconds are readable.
12.45
